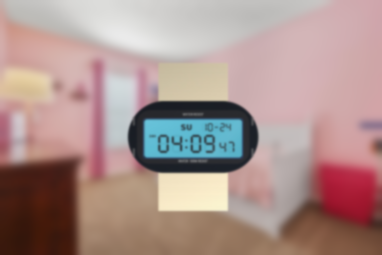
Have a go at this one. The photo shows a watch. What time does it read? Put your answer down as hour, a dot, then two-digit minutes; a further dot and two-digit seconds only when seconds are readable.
4.09.47
